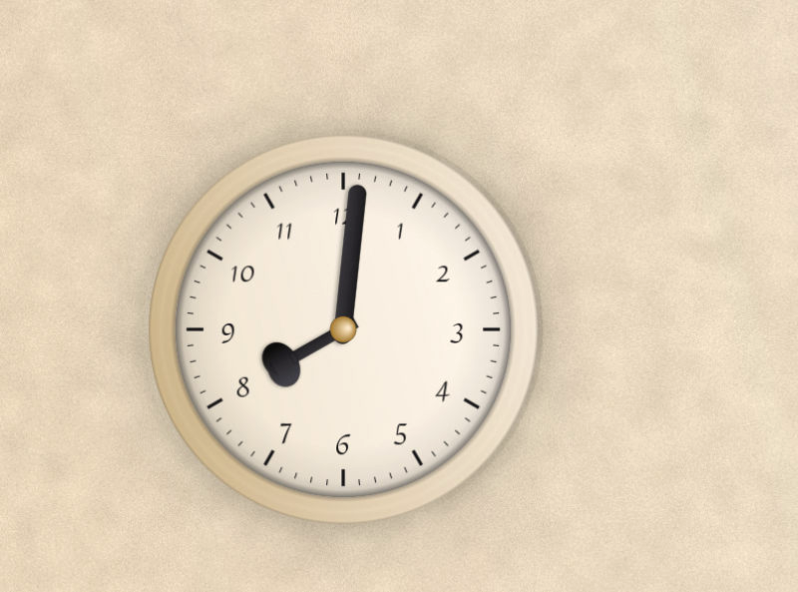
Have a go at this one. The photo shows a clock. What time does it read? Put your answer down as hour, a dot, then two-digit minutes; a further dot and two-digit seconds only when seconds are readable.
8.01
